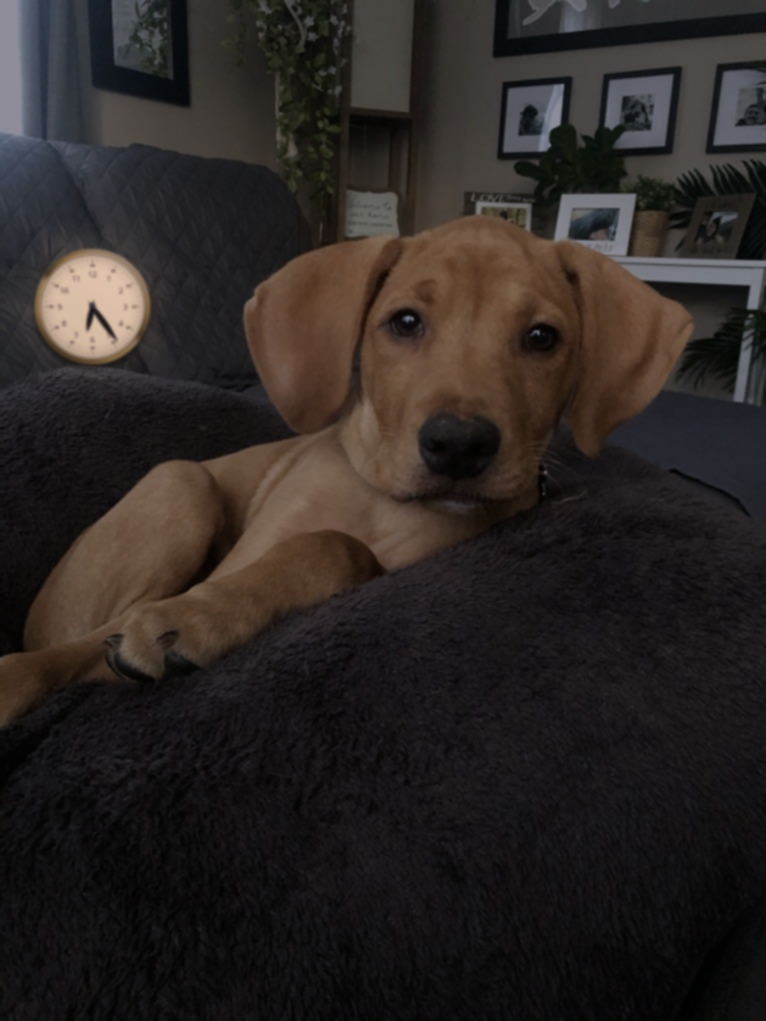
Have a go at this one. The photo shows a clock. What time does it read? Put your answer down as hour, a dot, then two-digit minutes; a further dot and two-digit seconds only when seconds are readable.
6.24
